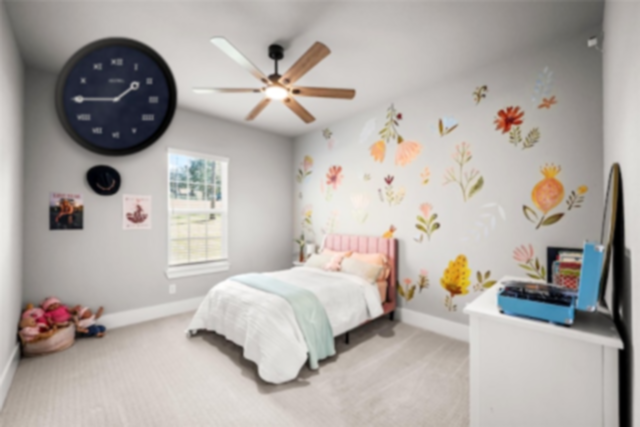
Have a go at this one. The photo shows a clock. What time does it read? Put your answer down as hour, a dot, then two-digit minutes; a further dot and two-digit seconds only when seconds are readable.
1.45
